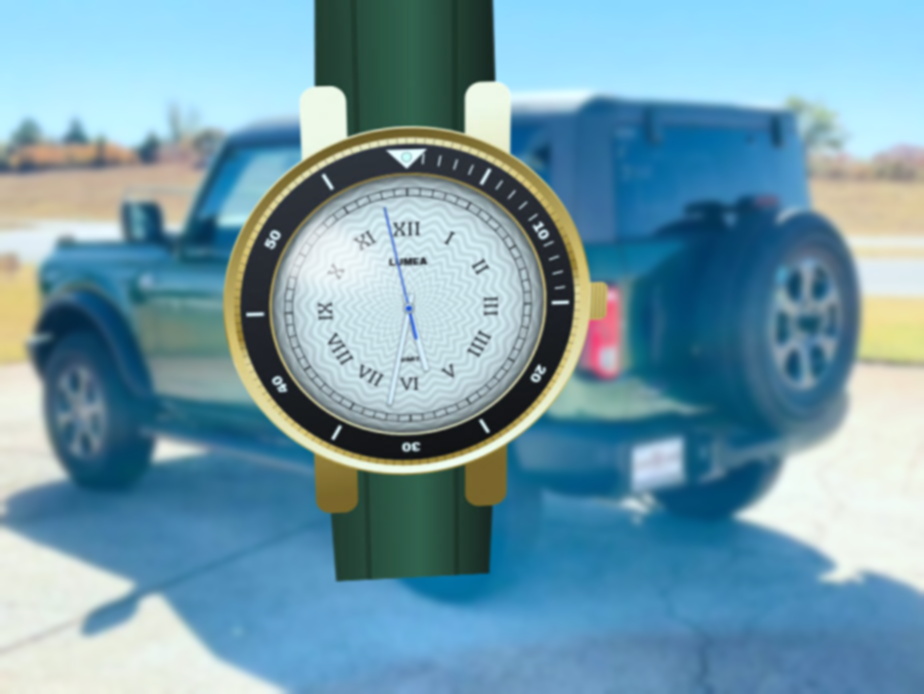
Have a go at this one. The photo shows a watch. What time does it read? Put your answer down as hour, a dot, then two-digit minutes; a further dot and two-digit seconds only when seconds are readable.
5.31.58
